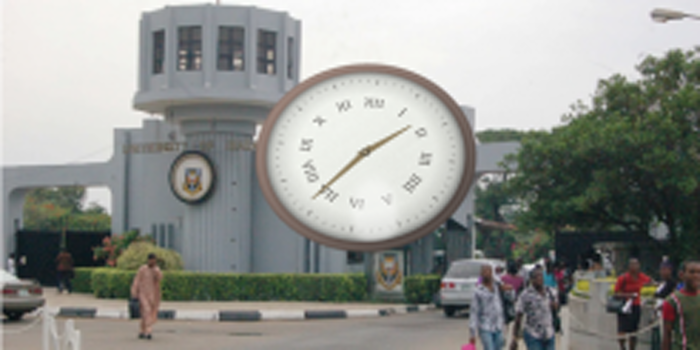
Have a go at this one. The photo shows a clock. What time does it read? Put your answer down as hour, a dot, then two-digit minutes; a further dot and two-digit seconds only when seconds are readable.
1.36
